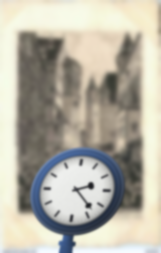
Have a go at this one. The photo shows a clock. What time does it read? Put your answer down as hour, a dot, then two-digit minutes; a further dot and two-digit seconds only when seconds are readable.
2.23
